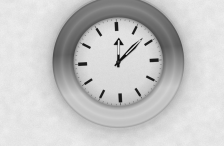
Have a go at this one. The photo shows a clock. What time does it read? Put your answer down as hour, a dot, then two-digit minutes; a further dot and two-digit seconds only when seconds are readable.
12.08
